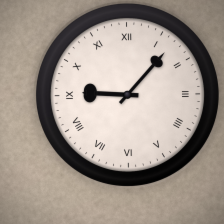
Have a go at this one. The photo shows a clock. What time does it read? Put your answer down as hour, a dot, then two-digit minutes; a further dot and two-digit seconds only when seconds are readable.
9.07
